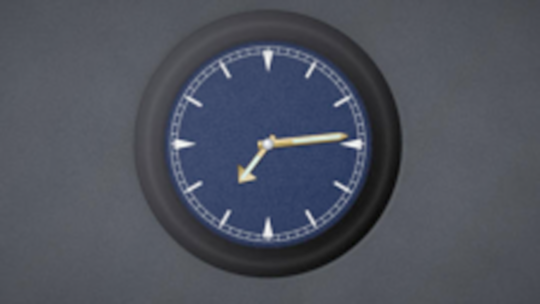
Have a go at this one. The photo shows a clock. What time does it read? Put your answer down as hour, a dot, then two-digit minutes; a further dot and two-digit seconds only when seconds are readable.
7.14
